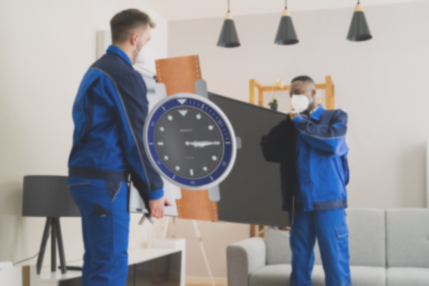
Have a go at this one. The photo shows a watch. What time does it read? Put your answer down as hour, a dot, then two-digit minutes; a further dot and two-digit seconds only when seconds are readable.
3.15
